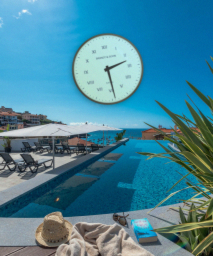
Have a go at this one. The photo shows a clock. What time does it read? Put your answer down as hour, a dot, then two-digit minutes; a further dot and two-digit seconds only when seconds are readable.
2.29
